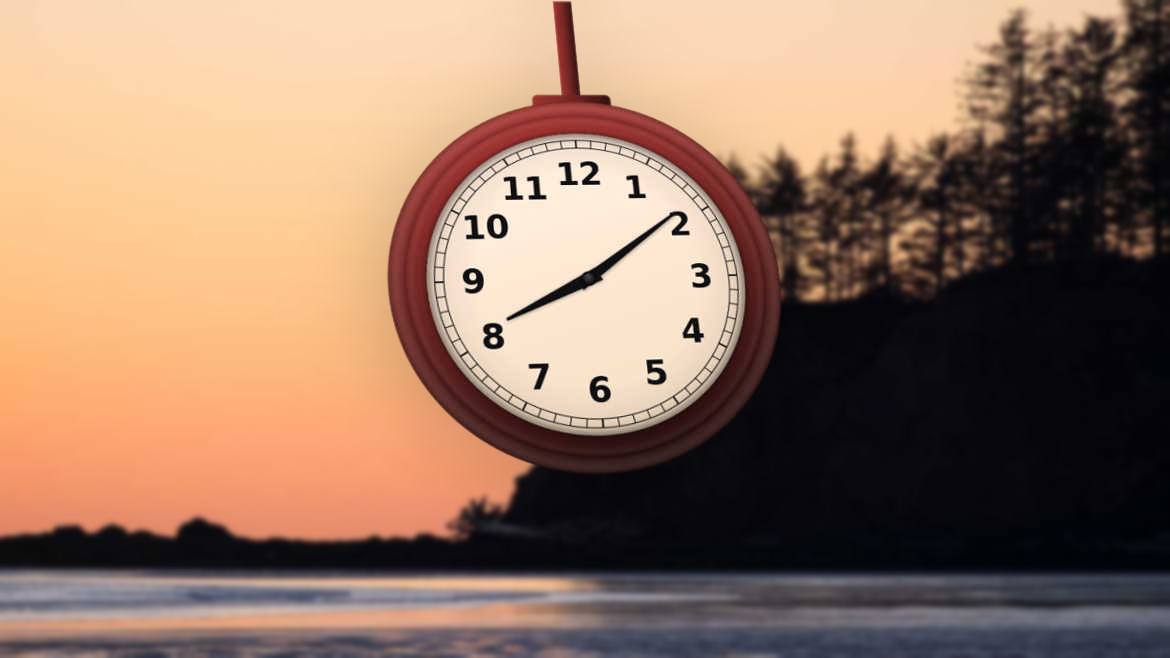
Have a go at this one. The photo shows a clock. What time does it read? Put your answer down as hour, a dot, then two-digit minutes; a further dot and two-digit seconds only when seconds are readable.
8.09
